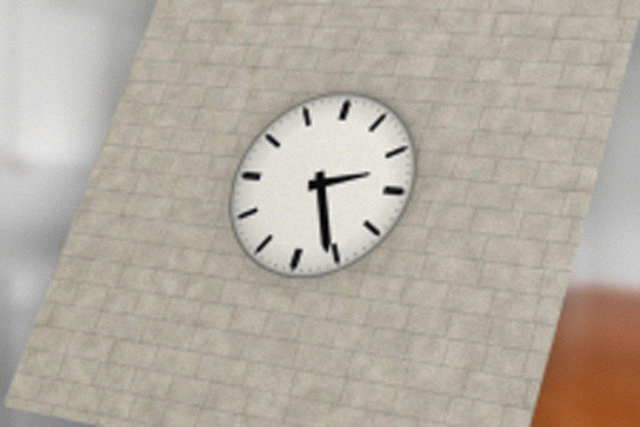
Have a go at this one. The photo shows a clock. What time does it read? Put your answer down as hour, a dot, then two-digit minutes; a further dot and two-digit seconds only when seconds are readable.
2.26
